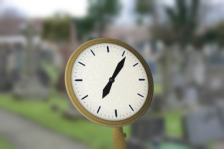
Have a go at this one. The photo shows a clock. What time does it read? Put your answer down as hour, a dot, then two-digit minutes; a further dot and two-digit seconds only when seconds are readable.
7.06
